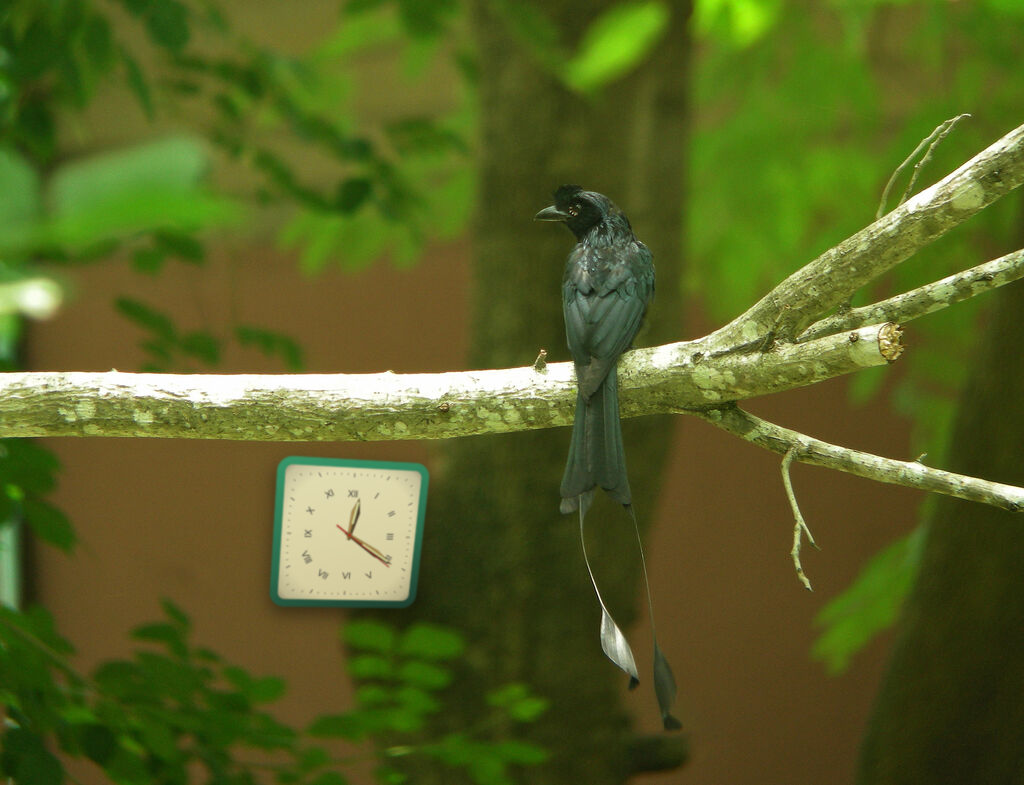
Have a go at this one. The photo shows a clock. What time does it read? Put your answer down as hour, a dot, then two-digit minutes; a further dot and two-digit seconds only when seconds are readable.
12.20.21
